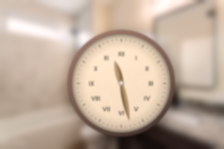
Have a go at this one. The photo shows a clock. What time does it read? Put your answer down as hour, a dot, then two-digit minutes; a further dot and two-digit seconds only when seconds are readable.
11.28
